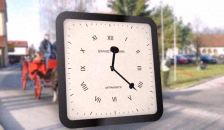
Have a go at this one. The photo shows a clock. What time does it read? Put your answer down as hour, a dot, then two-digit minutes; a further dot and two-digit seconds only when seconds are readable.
12.22
